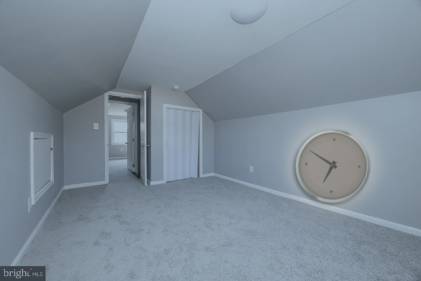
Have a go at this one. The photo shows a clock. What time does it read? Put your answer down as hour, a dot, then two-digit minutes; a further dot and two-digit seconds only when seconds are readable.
6.50
